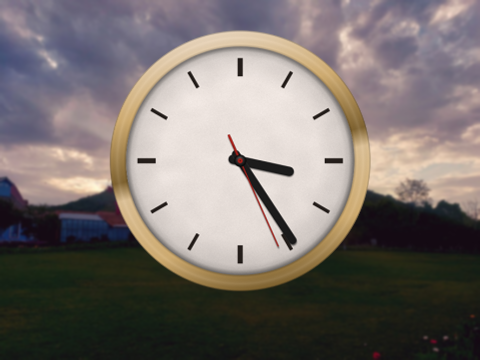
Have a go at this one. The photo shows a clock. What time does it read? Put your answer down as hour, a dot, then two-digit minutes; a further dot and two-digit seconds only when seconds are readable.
3.24.26
